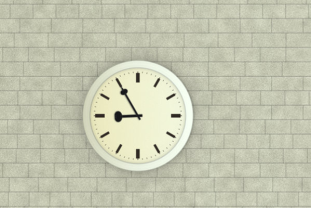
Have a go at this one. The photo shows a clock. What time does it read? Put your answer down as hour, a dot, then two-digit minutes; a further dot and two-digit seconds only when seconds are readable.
8.55
